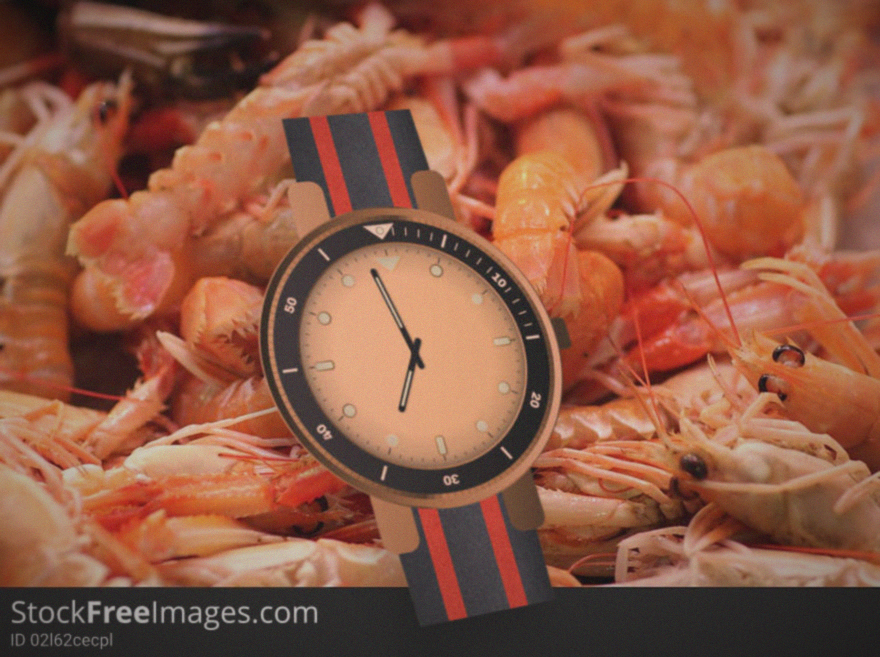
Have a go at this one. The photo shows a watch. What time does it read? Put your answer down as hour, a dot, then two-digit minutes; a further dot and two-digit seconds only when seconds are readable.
6.58
